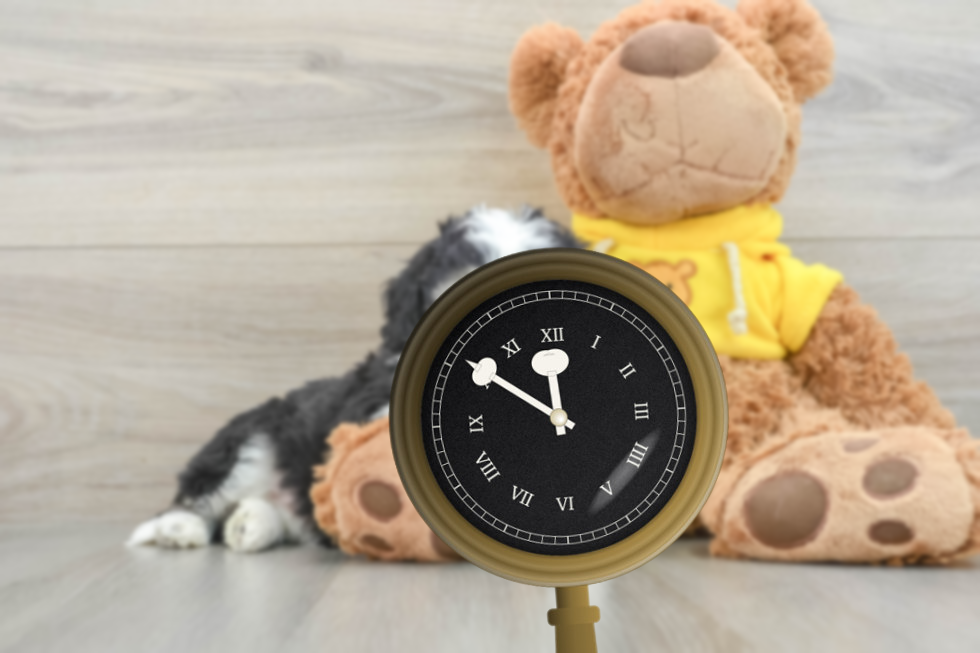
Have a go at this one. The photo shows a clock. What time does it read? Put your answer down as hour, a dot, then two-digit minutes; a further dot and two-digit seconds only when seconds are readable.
11.51
